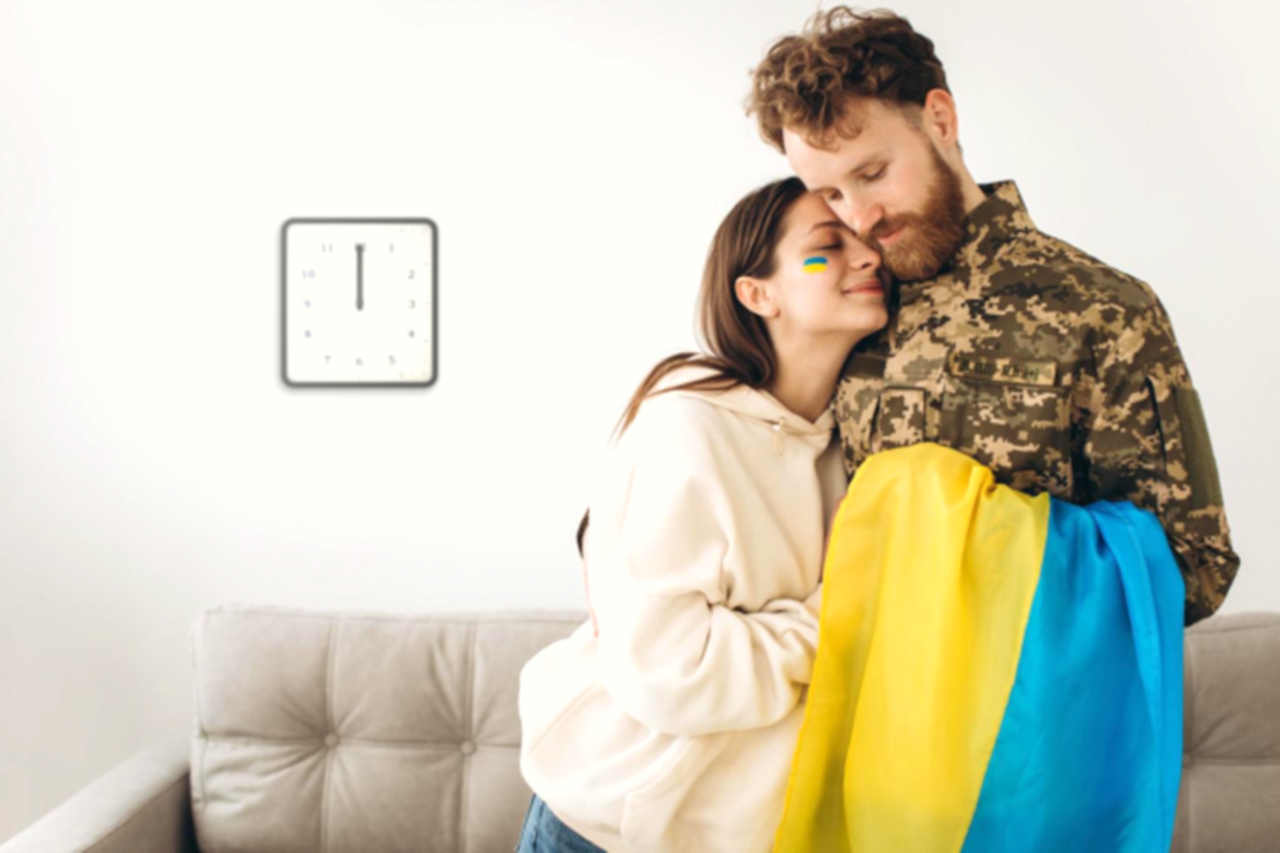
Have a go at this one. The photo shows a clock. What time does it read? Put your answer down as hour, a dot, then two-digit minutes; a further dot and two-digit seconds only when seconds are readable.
12.00
